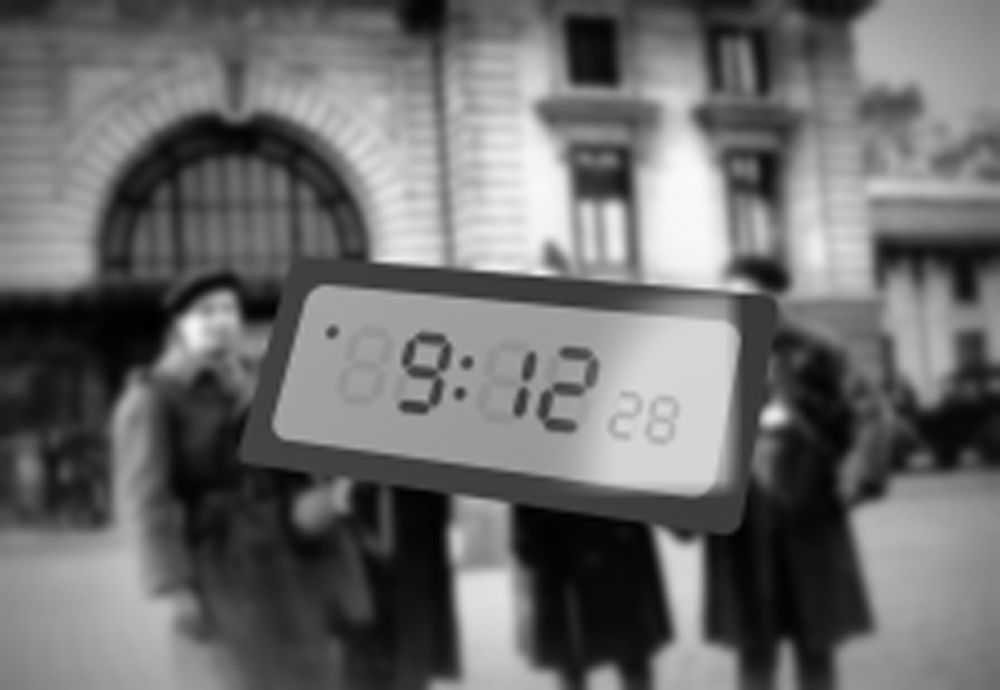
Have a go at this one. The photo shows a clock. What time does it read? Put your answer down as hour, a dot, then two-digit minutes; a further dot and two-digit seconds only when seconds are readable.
9.12.28
